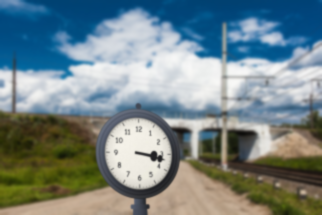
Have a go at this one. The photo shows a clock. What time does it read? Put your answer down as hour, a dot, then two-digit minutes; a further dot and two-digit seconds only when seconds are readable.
3.17
